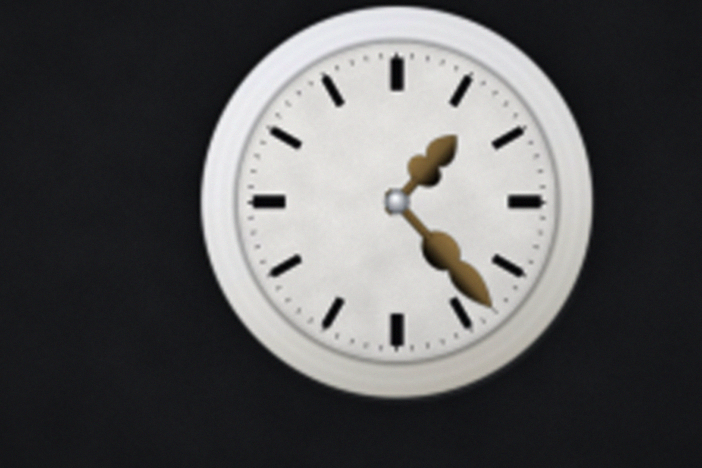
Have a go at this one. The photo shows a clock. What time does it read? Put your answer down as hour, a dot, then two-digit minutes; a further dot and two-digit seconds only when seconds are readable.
1.23
